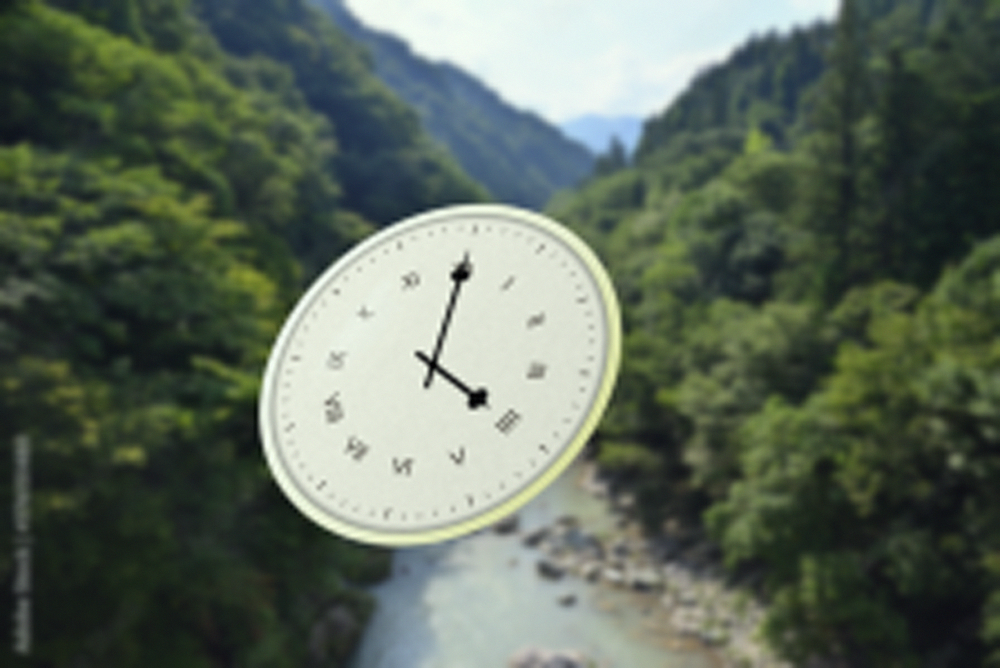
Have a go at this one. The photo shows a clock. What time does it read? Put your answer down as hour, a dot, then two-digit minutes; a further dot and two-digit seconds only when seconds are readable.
4.00
